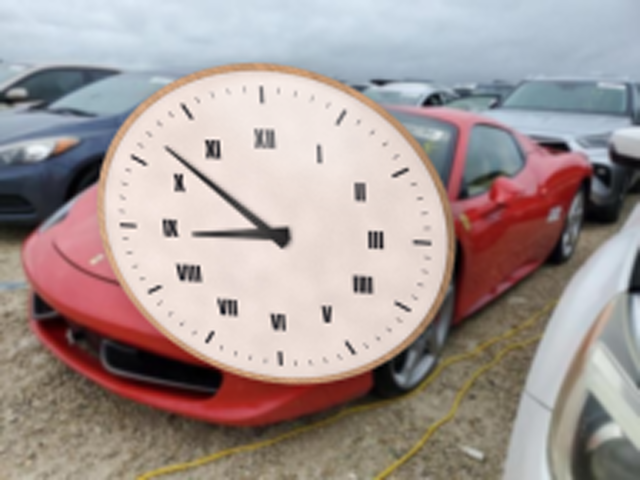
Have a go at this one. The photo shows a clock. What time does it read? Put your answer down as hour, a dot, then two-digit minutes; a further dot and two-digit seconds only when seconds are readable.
8.52
